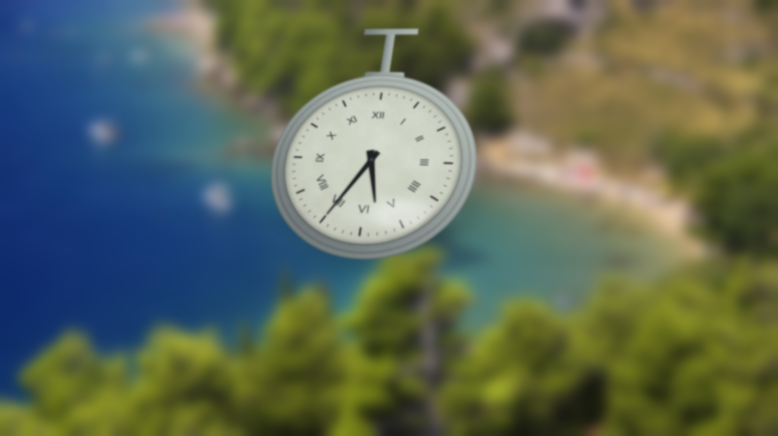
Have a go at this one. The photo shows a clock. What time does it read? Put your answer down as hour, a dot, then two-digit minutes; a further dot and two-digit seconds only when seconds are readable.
5.35
